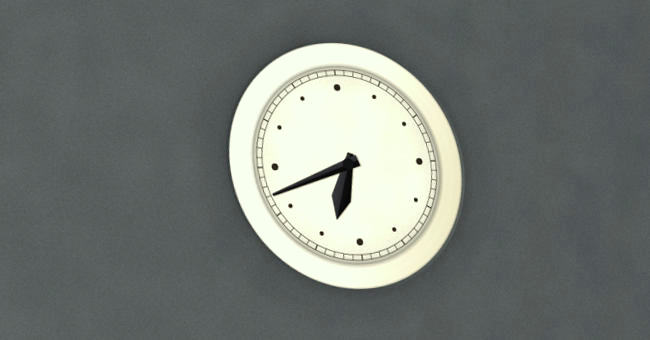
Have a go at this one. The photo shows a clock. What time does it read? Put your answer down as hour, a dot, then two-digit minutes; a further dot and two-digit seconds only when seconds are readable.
6.42
